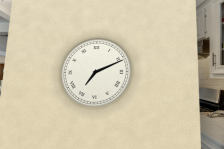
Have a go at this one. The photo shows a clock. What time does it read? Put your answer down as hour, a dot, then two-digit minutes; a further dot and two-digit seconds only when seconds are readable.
7.11
